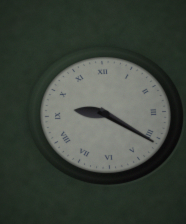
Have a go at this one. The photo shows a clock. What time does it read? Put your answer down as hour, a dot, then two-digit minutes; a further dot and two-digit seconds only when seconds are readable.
9.21
